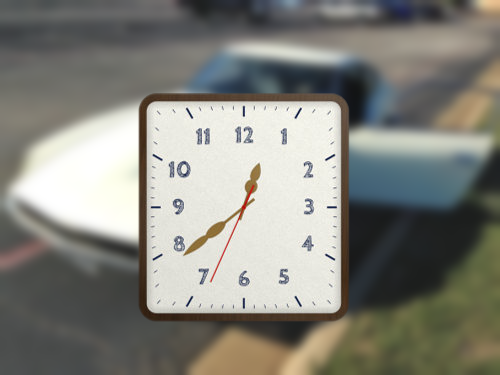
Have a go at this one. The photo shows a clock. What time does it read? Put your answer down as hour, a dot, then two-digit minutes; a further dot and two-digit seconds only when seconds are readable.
12.38.34
